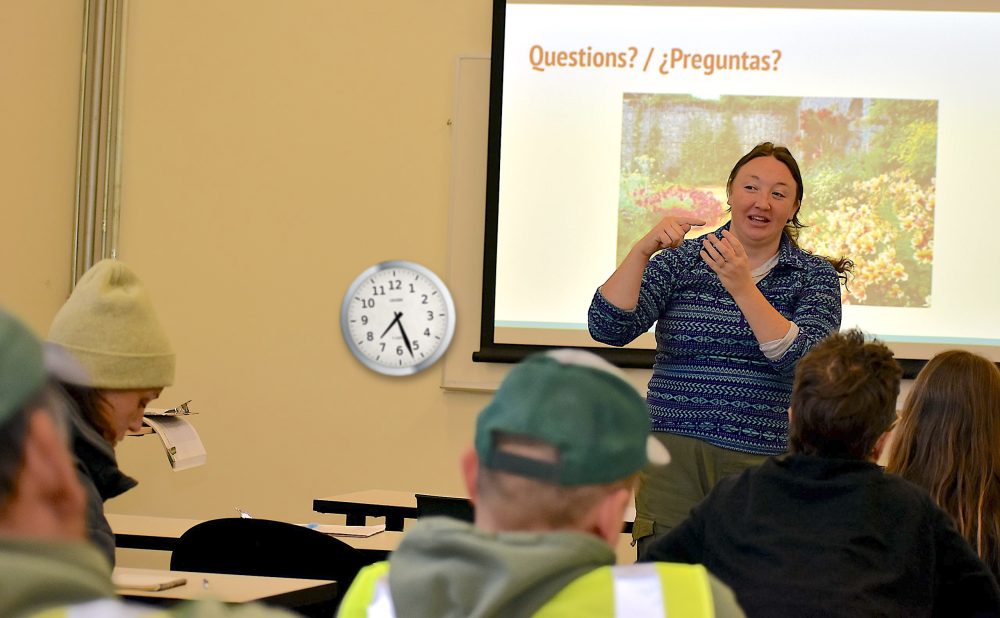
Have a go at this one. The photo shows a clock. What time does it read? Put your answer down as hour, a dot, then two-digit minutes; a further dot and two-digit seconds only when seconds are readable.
7.27
